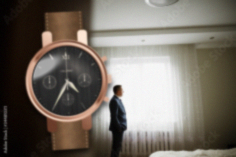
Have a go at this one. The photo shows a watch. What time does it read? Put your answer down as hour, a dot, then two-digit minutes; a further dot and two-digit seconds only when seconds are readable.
4.35
